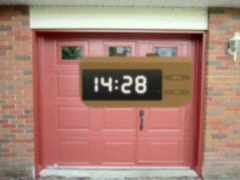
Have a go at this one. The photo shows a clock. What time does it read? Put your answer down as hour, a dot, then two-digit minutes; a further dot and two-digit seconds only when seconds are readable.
14.28
